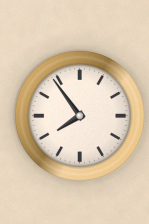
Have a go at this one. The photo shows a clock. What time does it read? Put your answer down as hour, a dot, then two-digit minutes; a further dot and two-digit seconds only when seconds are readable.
7.54
